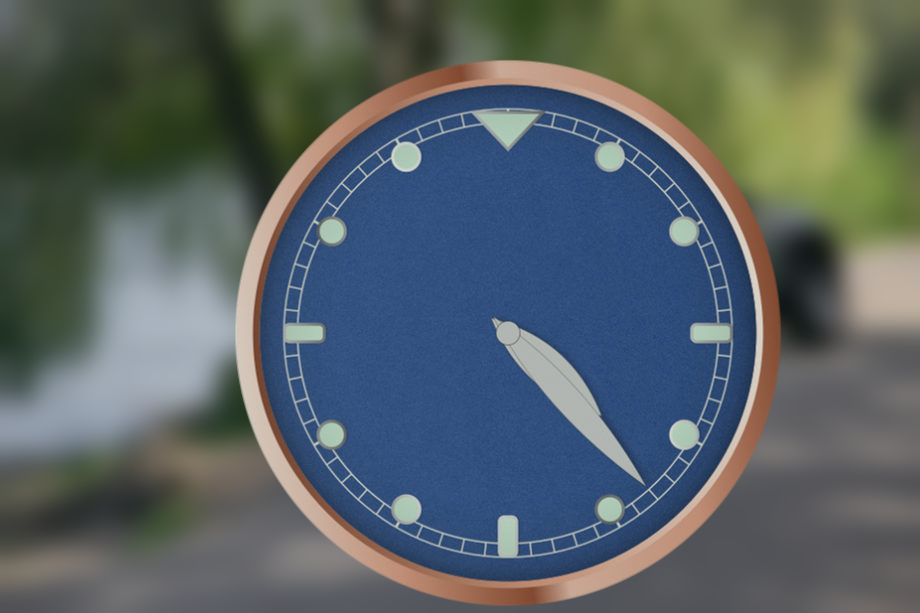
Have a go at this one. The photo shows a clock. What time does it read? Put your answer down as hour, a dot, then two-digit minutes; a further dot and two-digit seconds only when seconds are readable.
4.23
